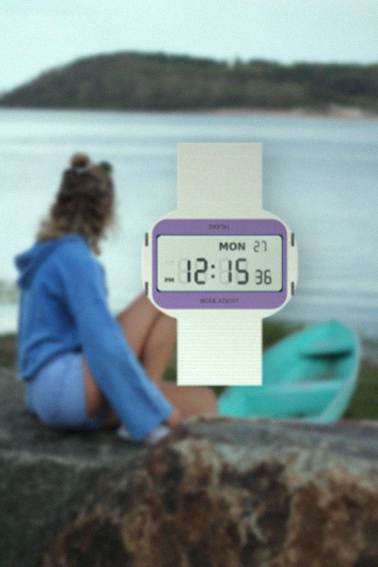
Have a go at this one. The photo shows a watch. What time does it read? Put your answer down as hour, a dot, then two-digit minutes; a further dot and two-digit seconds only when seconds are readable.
12.15.36
